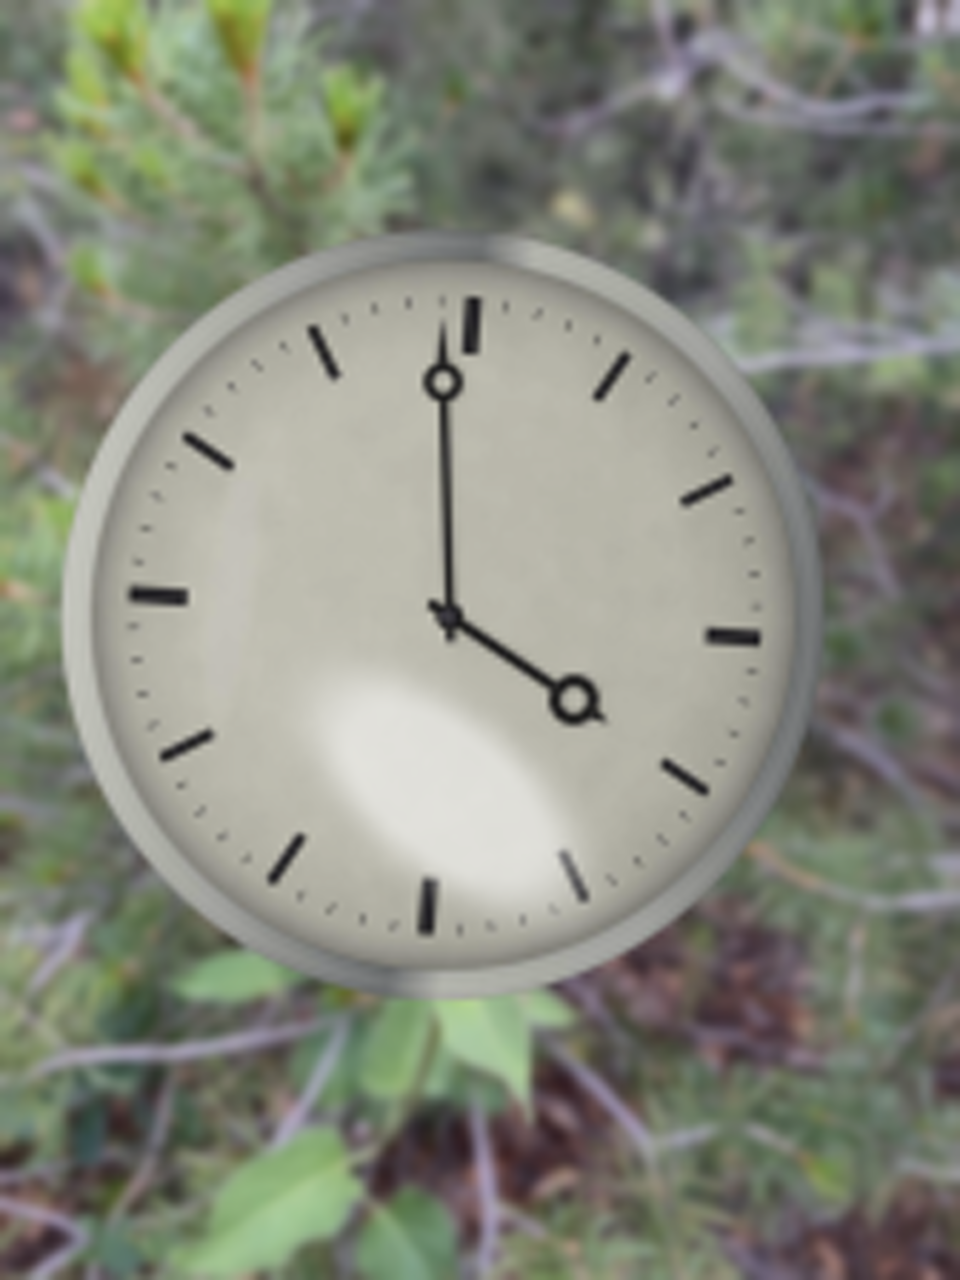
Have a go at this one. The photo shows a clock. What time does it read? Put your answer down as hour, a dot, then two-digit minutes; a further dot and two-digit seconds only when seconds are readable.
3.59
